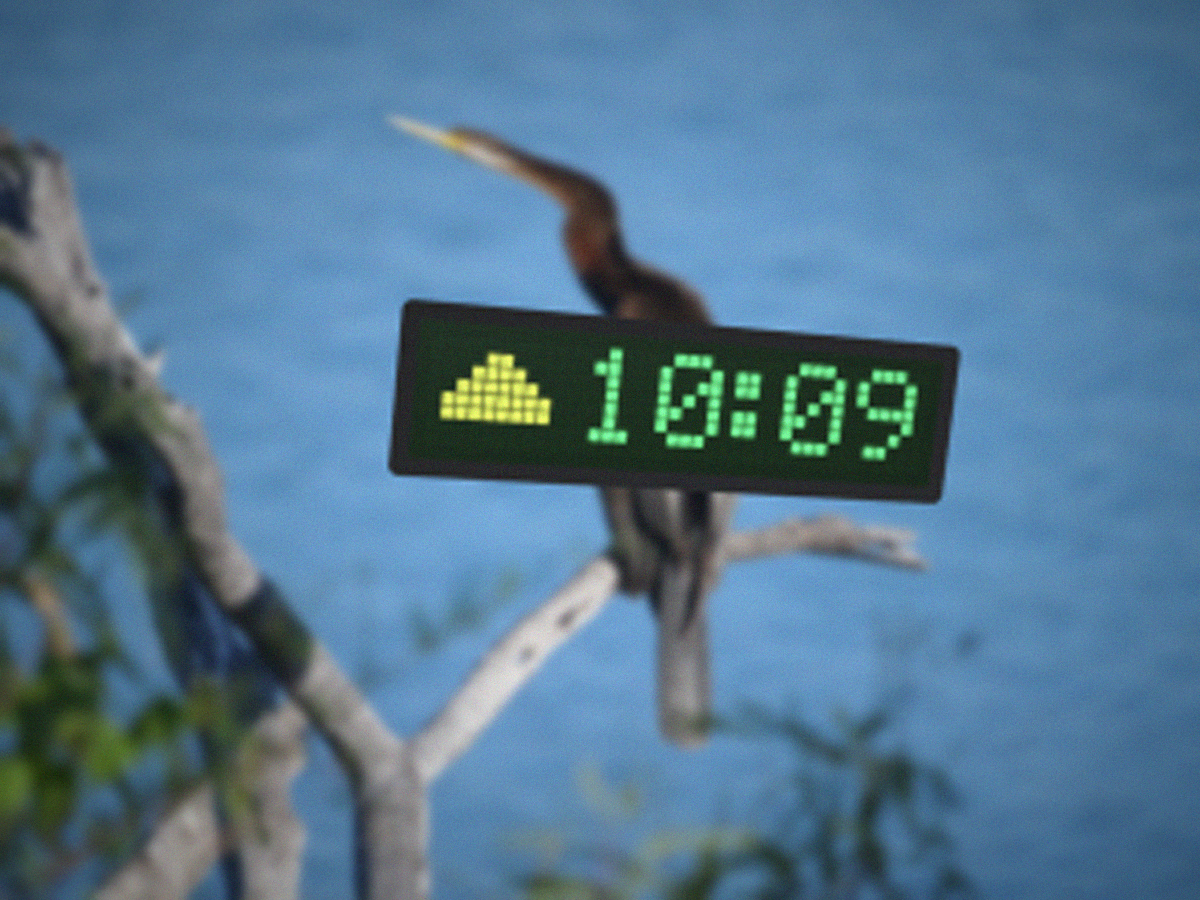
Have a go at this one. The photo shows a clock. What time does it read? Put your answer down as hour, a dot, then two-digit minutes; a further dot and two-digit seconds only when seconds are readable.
10.09
